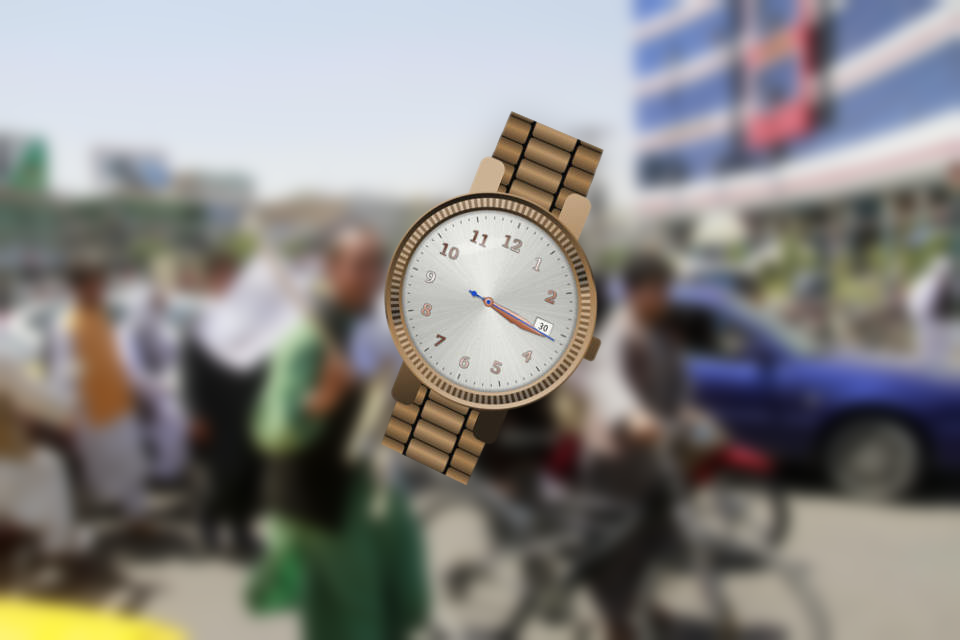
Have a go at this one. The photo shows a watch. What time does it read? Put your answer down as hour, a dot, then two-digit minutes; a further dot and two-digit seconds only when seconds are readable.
3.16.16
